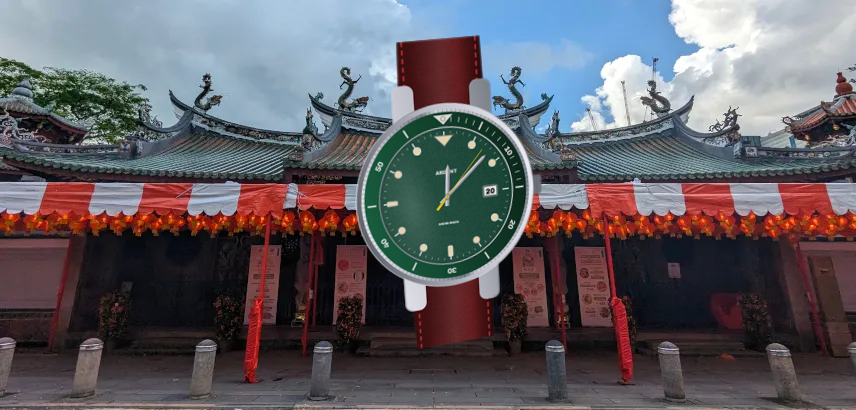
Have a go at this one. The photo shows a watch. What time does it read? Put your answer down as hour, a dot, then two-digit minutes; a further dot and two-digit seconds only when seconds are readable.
12.08.07
